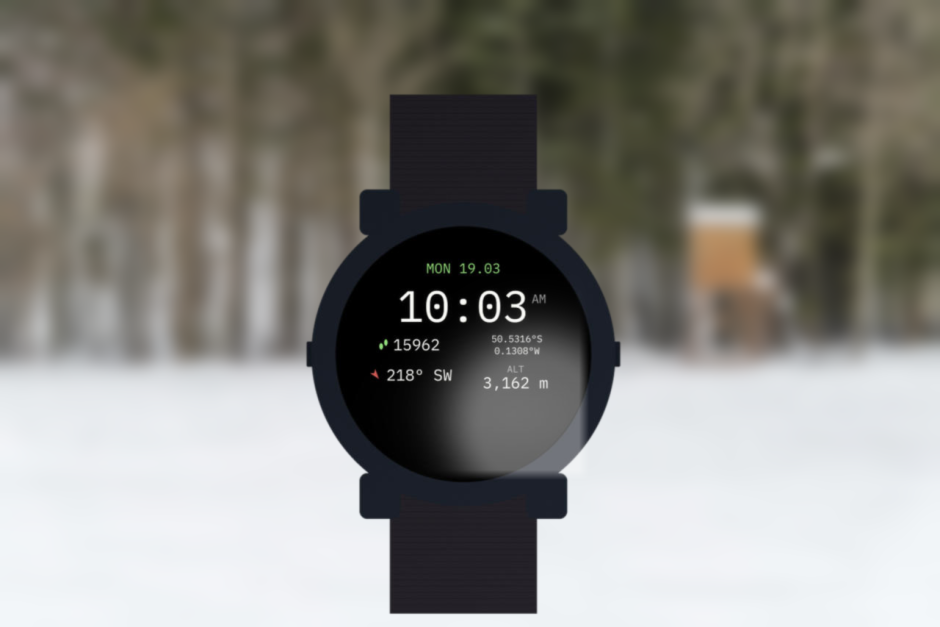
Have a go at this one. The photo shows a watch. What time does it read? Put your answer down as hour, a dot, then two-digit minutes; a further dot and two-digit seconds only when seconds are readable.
10.03
